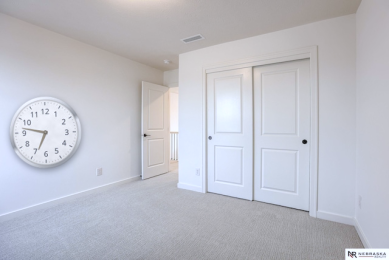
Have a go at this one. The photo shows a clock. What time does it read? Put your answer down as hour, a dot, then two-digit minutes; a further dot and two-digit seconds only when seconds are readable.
6.47
